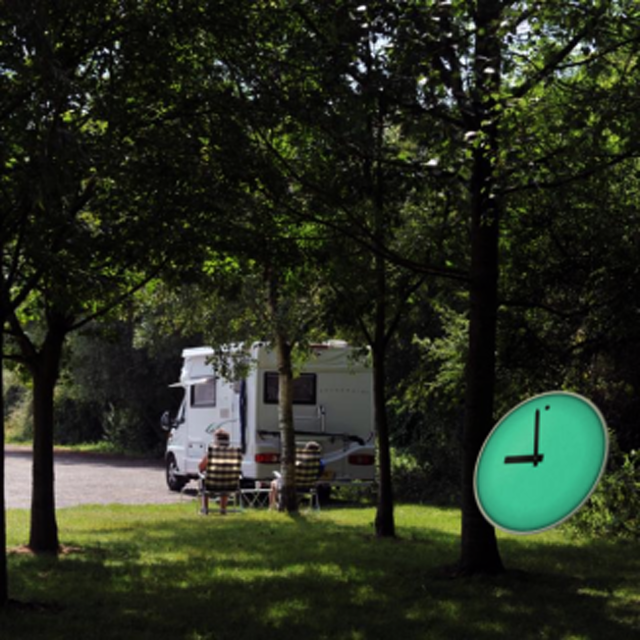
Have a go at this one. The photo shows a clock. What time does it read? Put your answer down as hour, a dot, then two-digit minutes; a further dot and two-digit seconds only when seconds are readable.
8.58
